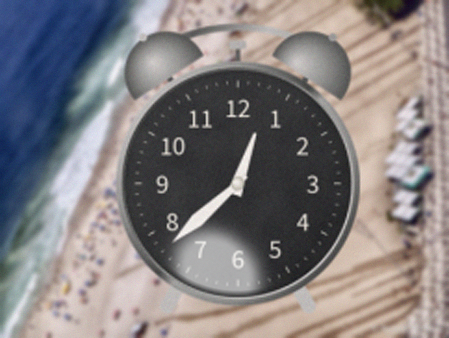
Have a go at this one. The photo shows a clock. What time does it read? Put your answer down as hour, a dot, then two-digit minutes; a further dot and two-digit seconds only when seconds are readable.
12.38
